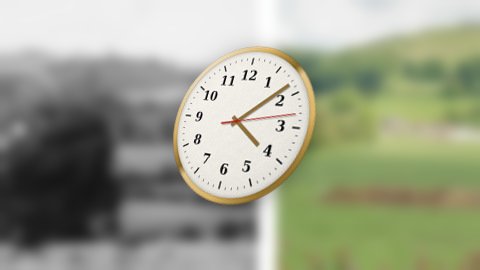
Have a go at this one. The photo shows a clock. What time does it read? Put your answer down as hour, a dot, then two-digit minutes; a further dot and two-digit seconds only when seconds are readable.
4.08.13
